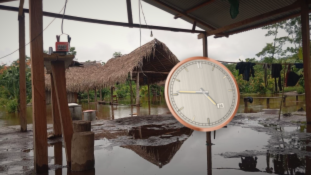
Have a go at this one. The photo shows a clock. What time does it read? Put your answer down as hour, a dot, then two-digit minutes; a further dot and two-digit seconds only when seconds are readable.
4.46
